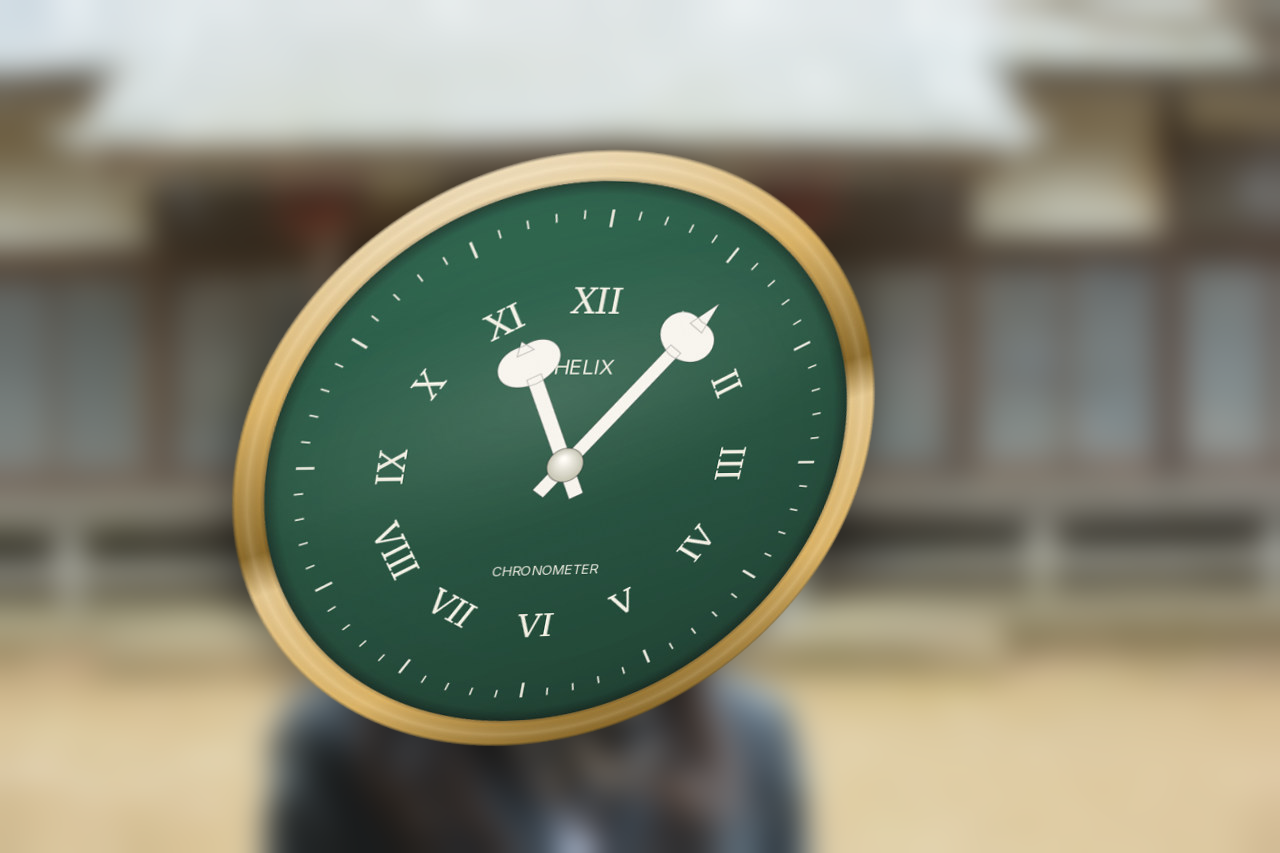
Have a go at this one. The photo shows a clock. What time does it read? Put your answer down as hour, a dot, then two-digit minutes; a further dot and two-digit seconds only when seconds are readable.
11.06
